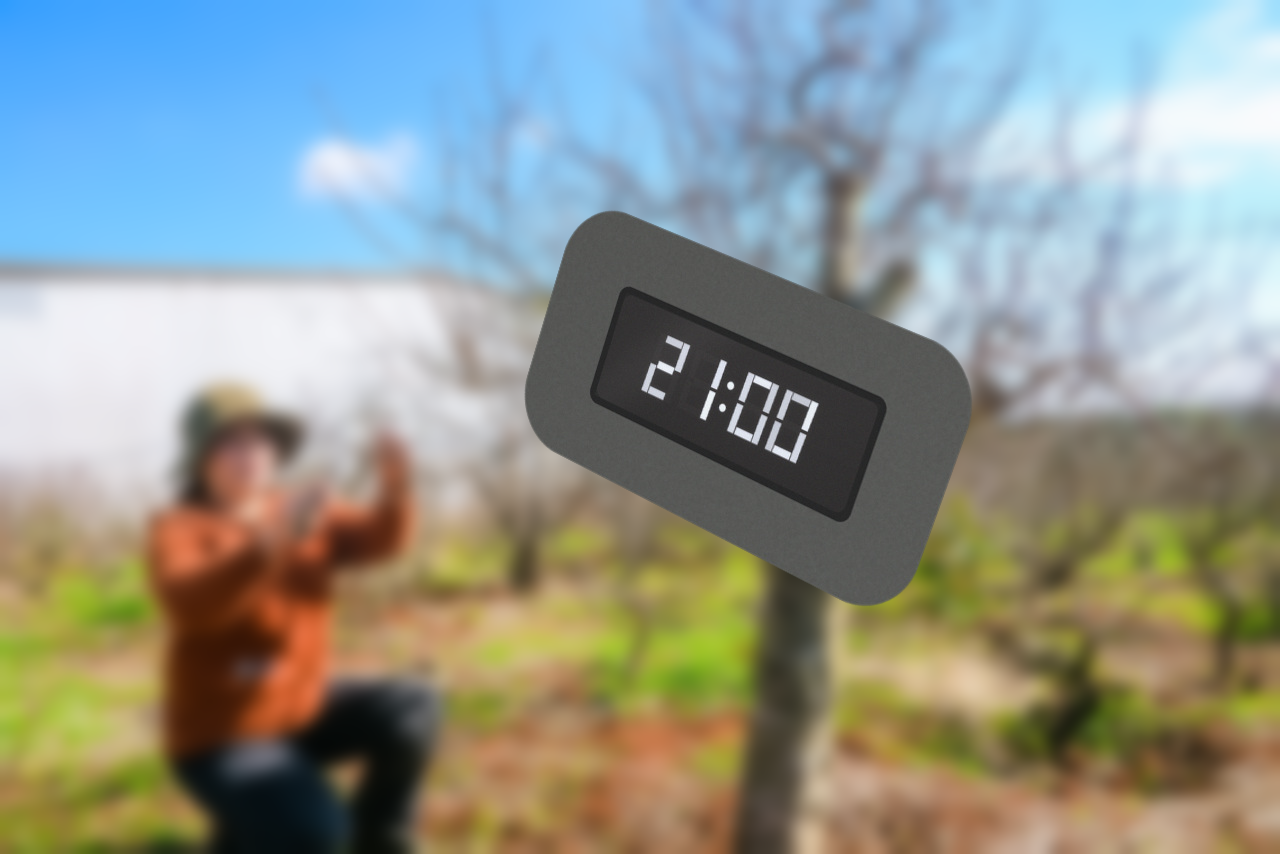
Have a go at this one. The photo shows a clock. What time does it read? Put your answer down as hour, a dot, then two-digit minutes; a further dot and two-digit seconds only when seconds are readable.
21.00
